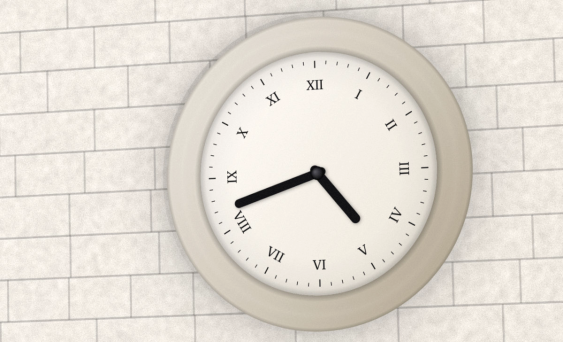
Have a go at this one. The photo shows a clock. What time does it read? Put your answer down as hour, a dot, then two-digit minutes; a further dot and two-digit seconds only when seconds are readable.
4.42
